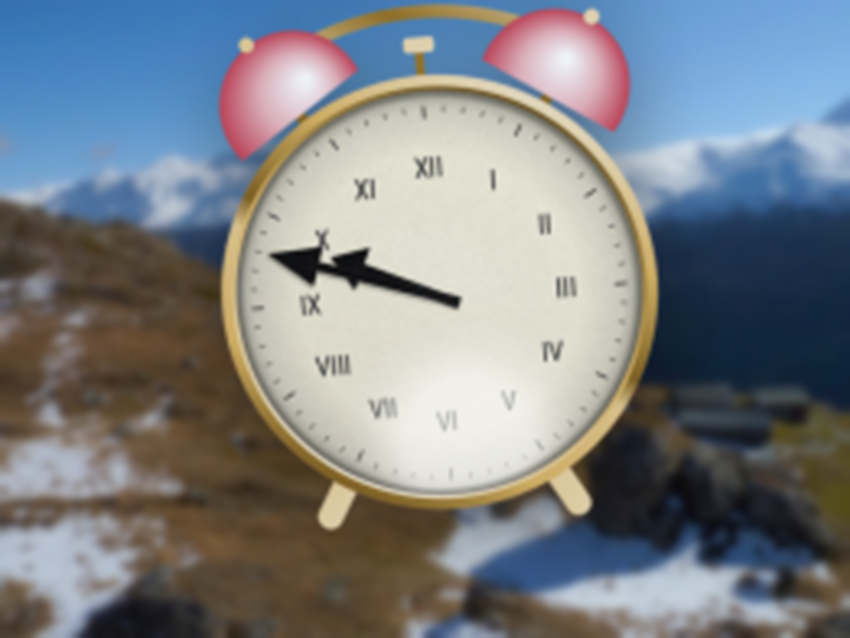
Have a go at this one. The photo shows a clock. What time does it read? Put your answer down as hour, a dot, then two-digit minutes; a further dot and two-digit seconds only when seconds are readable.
9.48
